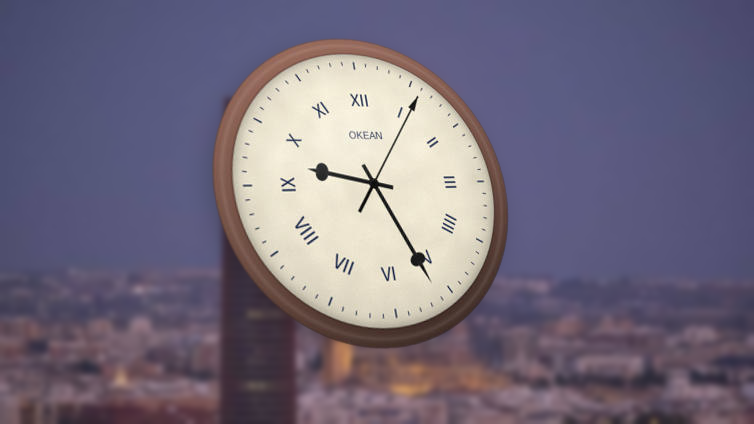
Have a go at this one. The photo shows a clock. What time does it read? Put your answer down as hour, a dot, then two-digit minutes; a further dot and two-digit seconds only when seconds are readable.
9.26.06
